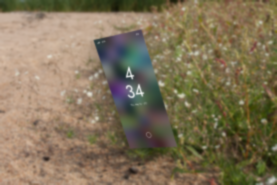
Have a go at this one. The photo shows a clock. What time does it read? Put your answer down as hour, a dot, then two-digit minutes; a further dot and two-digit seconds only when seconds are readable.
4.34
